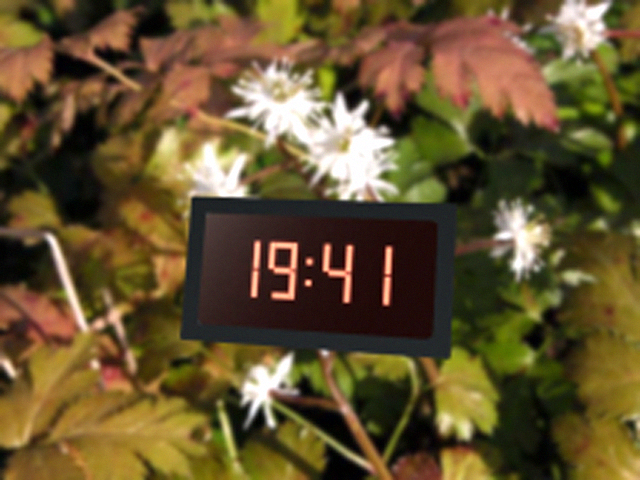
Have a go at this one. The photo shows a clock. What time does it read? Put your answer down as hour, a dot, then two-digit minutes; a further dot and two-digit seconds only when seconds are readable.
19.41
